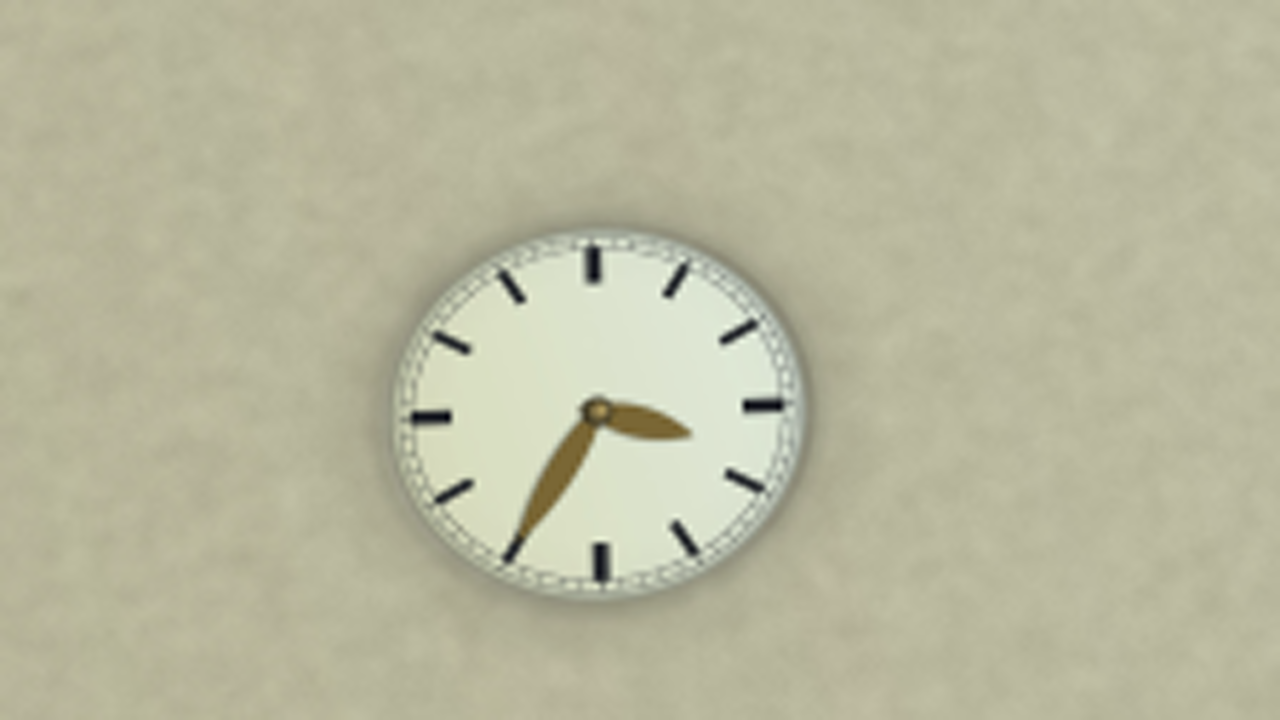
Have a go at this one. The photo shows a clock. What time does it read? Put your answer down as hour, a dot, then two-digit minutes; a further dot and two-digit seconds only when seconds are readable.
3.35
